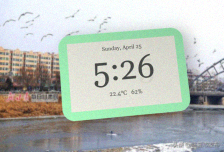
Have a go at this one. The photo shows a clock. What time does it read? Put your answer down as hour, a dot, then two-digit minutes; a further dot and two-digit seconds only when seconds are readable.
5.26
